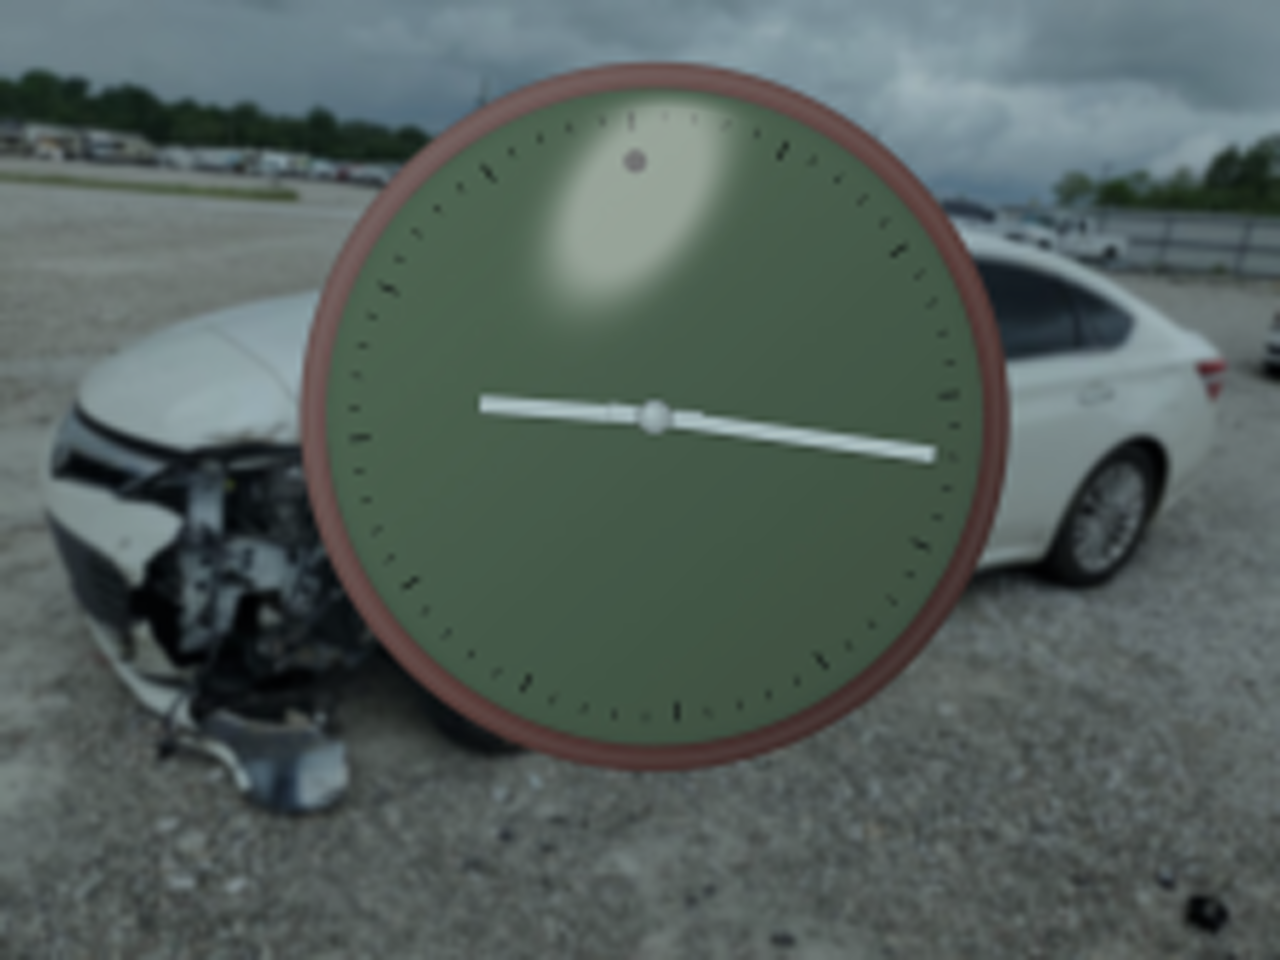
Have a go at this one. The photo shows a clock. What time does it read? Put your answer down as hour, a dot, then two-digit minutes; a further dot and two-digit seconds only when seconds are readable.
9.17
